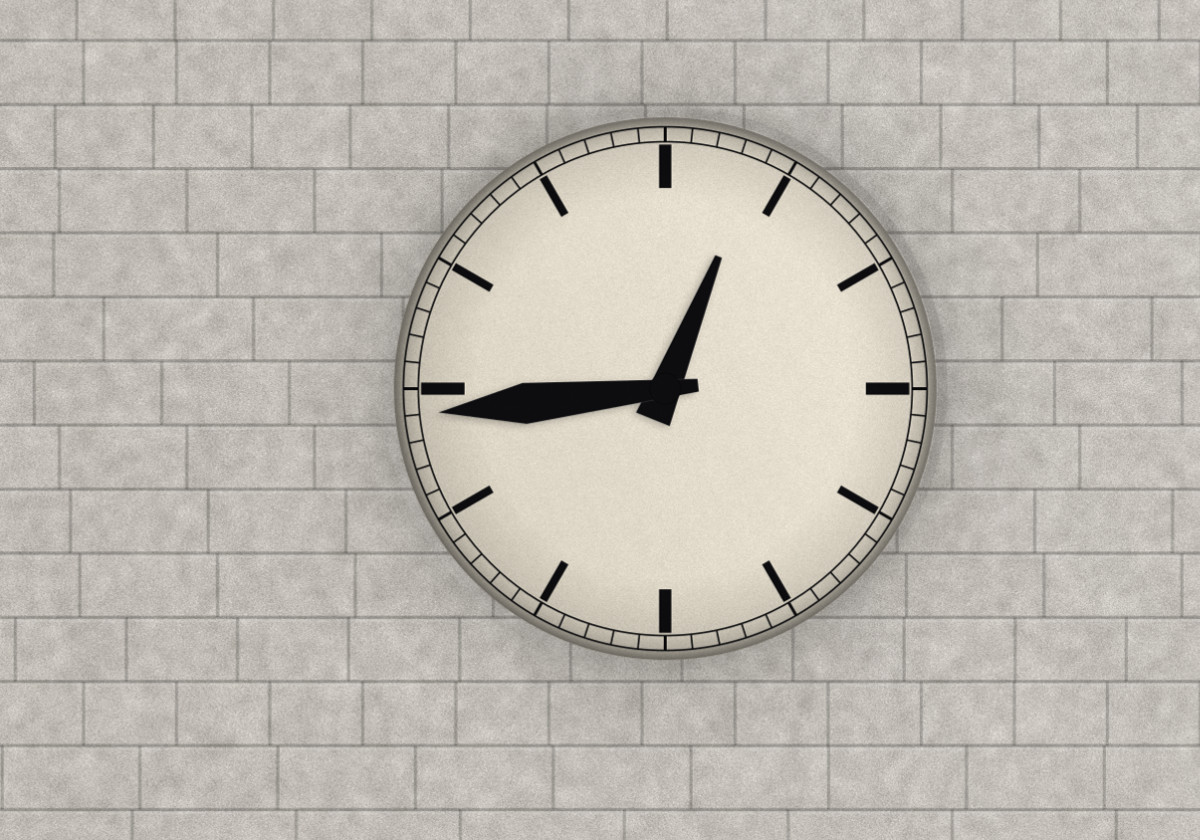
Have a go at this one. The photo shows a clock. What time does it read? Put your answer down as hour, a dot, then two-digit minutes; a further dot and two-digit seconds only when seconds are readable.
12.44
